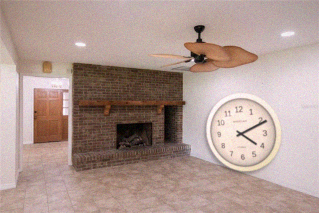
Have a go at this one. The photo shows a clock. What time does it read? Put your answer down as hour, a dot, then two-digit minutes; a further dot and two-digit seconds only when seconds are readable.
4.11
